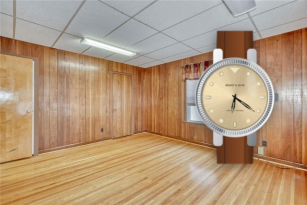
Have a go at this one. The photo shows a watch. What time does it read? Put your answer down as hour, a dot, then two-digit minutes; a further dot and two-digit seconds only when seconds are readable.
6.21
